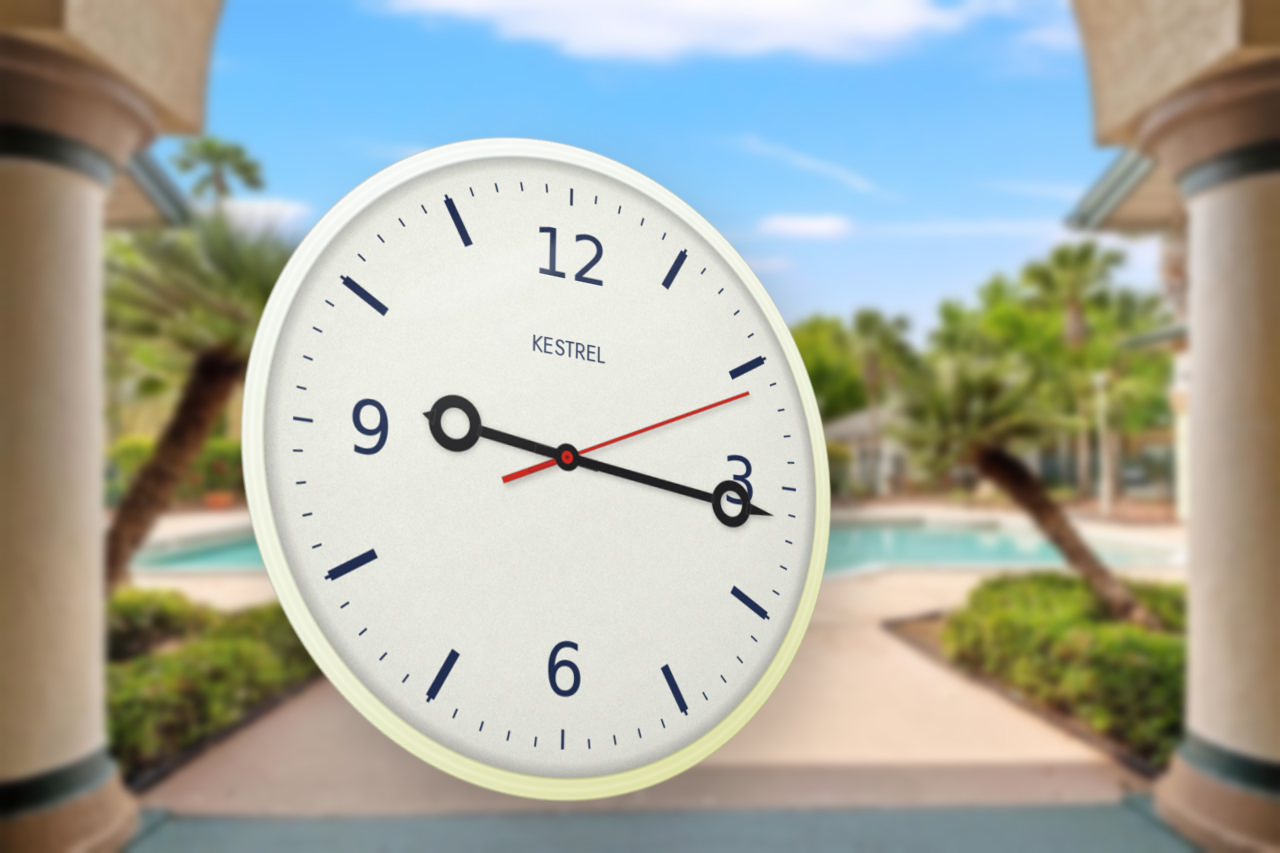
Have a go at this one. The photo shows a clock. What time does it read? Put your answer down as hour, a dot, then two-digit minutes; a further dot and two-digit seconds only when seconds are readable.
9.16.11
